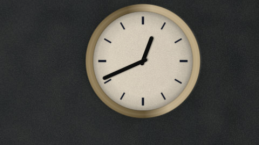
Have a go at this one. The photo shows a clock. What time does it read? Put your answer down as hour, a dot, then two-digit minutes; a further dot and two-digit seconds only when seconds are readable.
12.41
